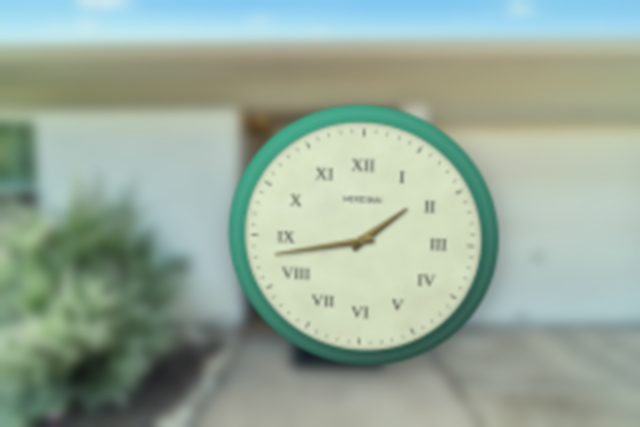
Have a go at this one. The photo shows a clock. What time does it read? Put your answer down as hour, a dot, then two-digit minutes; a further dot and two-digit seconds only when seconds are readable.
1.43
